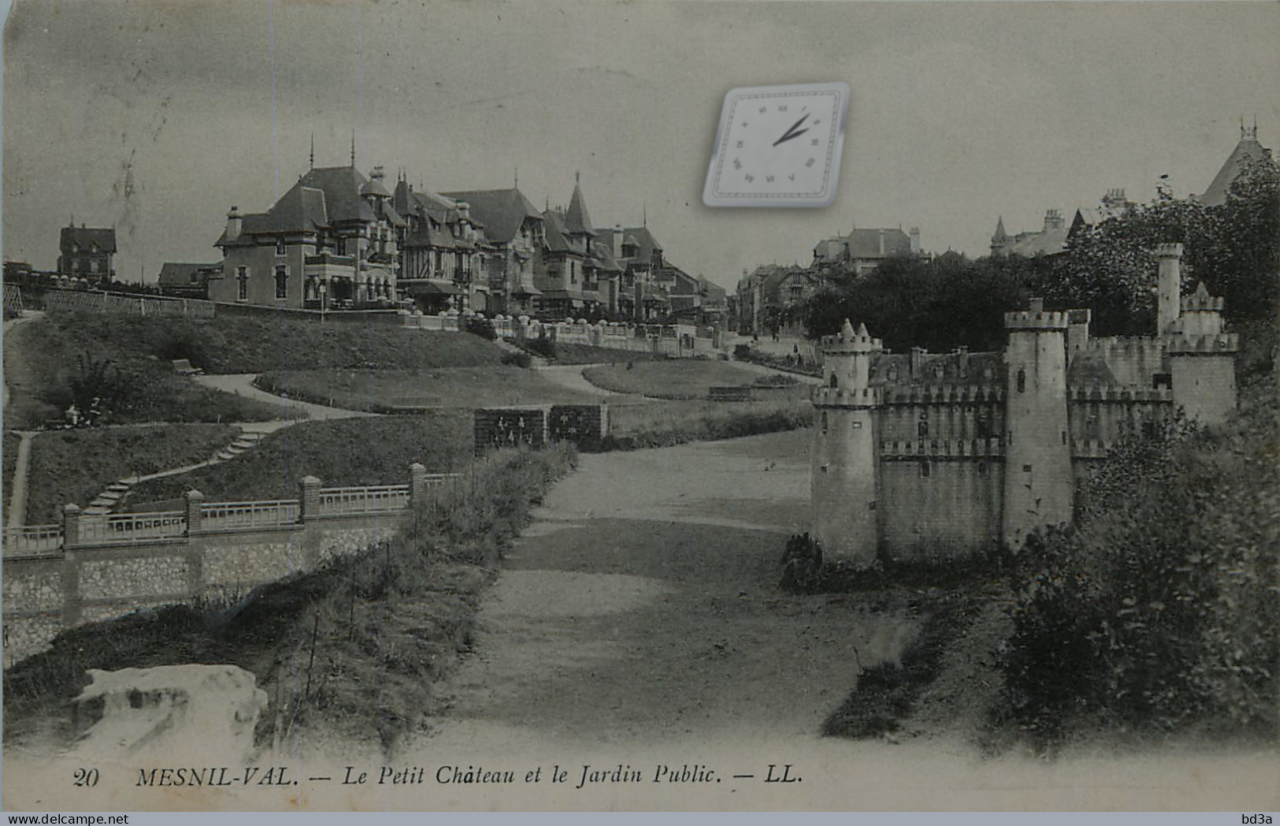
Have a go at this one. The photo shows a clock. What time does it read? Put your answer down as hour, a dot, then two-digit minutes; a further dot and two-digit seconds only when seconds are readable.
2.07
